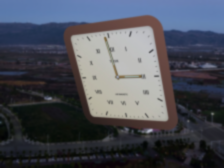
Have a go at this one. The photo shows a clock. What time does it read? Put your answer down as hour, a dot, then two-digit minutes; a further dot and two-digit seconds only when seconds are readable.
2.59
